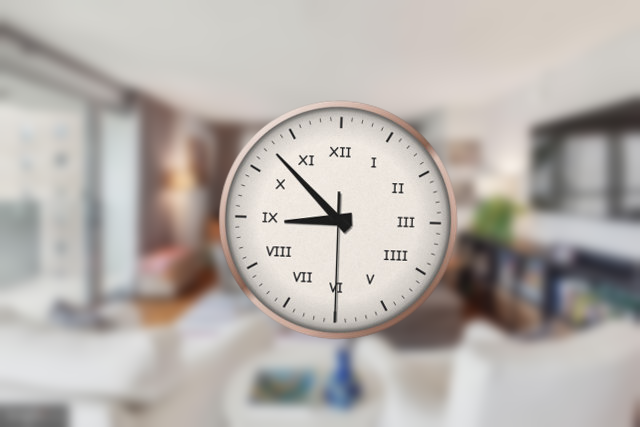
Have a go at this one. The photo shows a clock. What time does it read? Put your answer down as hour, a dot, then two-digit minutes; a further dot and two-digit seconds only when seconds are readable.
8.52.30
